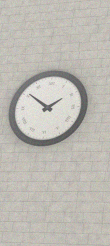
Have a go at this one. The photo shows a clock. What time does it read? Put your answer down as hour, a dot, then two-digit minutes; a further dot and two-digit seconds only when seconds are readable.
1.51
